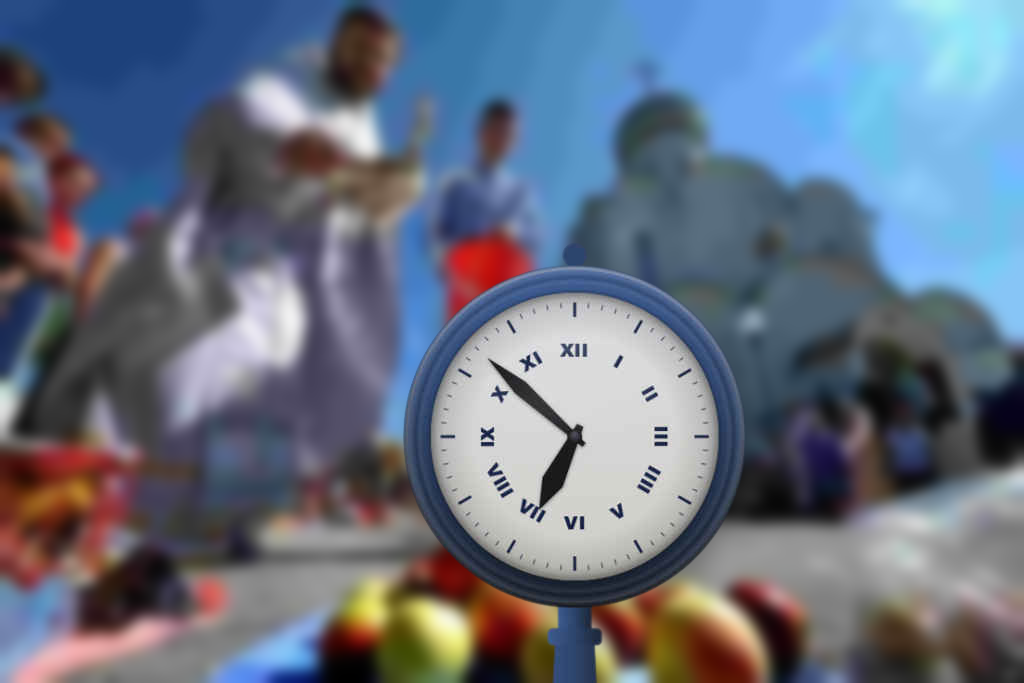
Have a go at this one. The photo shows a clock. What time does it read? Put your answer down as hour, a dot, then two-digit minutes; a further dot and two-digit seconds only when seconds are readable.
6.52
